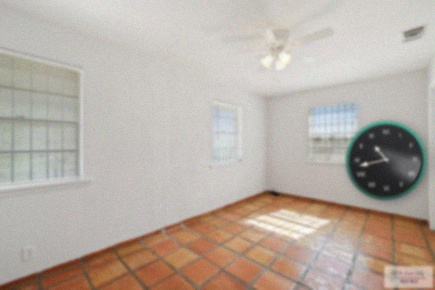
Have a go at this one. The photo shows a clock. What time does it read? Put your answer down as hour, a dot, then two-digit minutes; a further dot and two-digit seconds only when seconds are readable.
10.43
